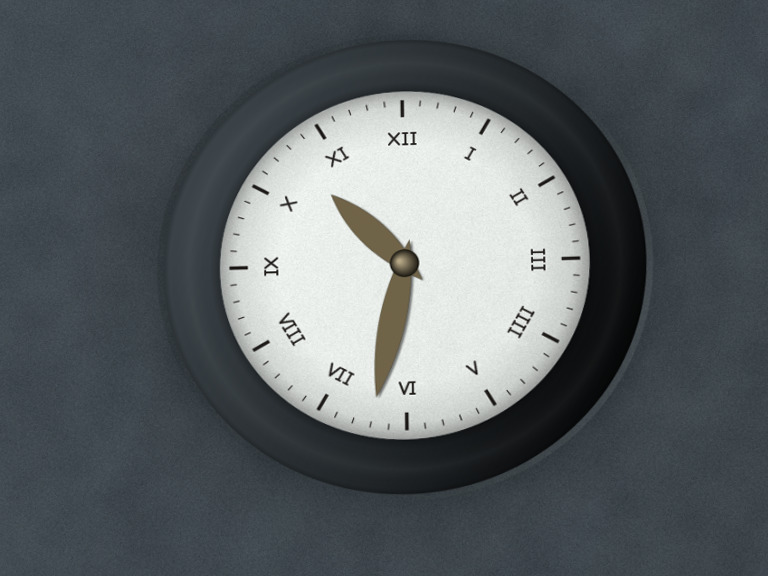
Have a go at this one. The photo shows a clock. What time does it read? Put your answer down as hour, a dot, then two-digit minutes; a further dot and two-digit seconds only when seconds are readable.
10.32
